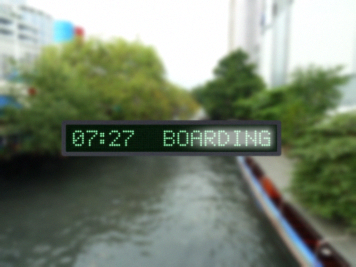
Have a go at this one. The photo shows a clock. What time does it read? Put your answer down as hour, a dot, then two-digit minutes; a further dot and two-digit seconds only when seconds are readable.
7.27
